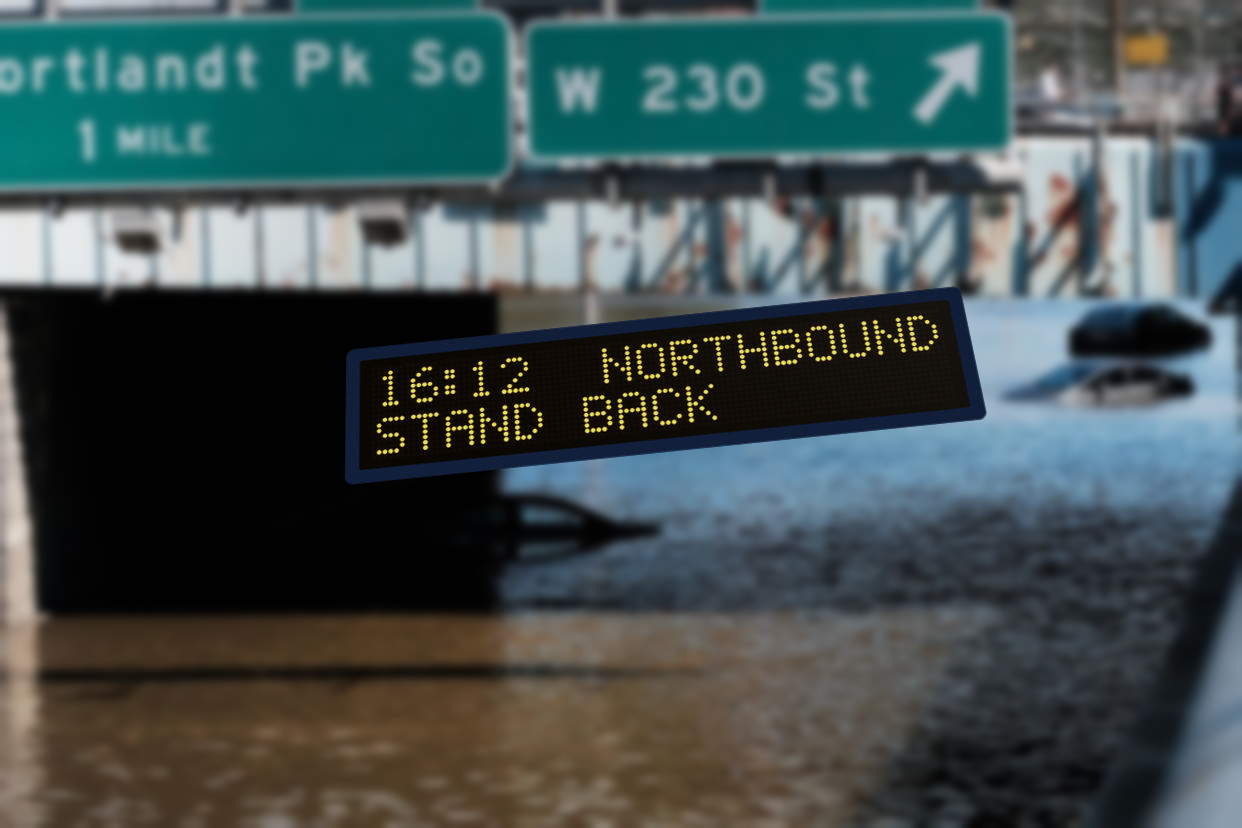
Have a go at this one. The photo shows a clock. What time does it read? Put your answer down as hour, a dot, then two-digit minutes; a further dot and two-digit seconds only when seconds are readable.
16.12
